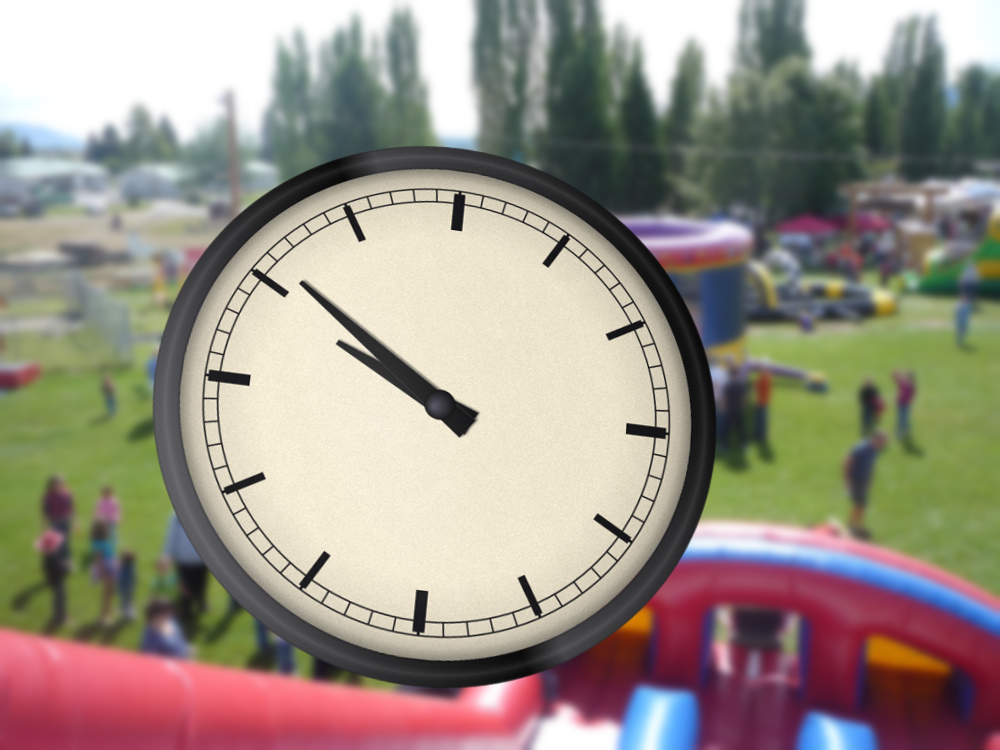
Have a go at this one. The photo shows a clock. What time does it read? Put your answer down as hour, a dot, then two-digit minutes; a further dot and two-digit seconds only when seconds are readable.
9.51
